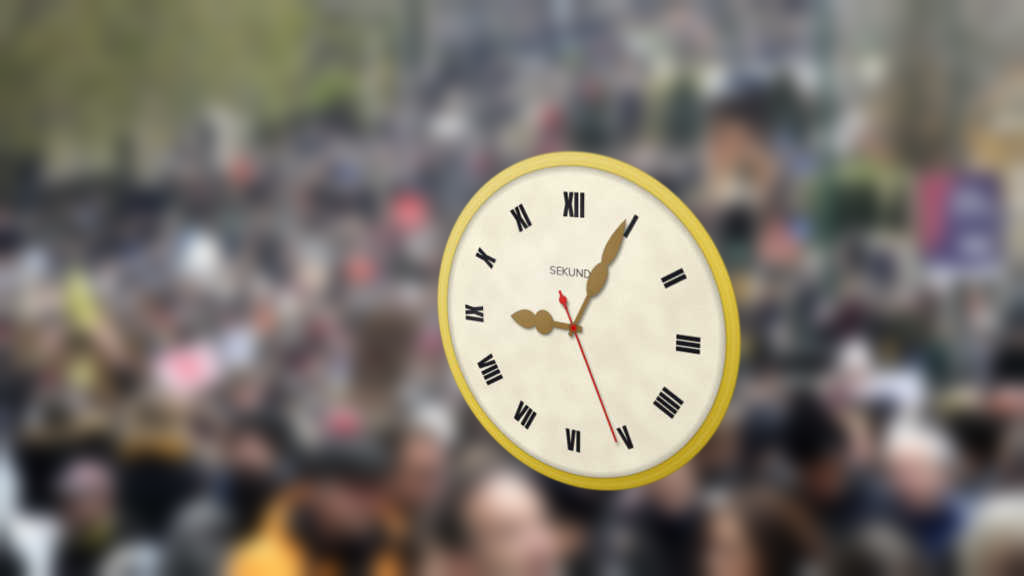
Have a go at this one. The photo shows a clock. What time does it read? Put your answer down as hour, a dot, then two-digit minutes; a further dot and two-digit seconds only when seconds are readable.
9.04.26
